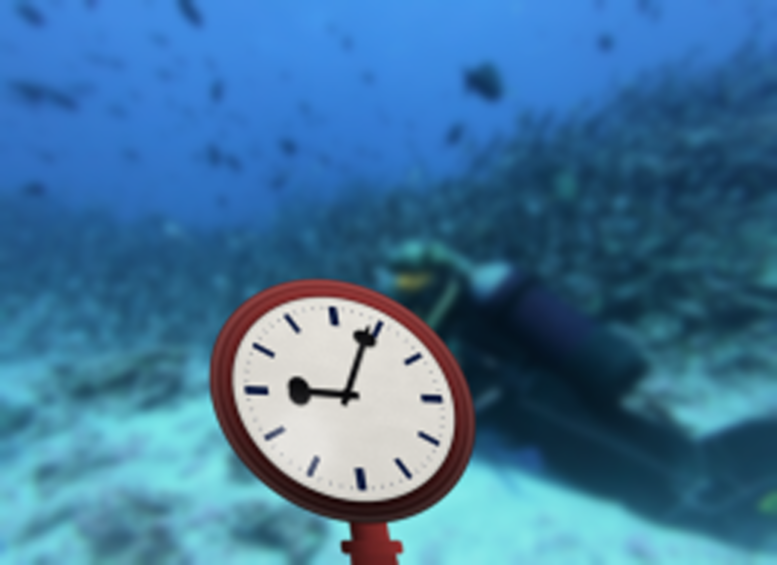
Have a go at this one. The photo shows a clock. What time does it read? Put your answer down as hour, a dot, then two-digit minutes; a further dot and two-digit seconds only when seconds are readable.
9.04
